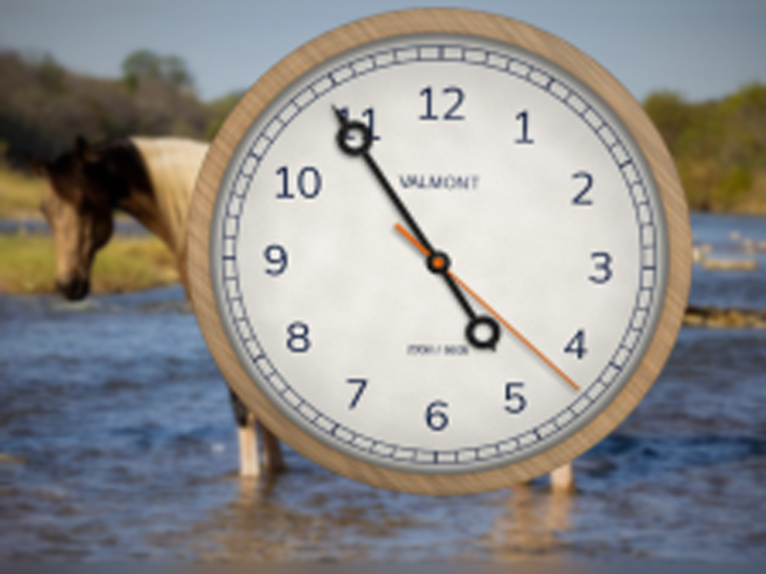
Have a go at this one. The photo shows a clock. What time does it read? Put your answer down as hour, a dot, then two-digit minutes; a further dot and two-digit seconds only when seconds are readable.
4.54.22
